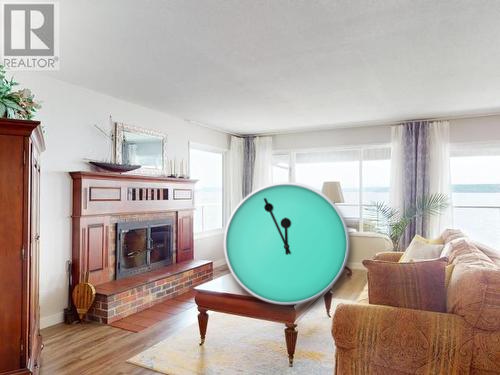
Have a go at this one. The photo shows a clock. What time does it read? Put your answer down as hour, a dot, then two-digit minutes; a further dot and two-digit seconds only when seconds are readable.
11.56
